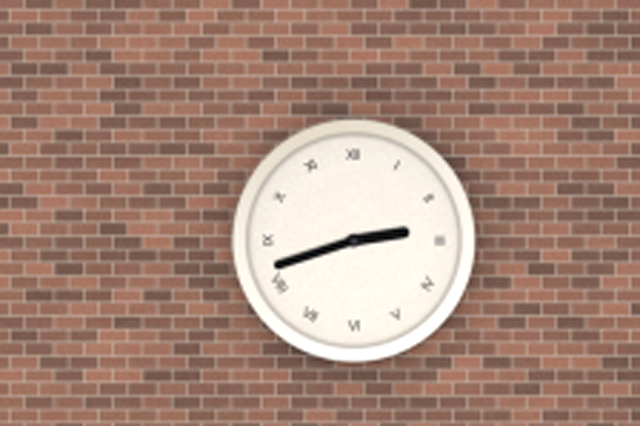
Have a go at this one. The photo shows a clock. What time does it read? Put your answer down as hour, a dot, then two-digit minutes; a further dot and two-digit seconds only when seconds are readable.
2.42
